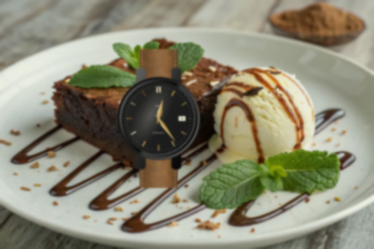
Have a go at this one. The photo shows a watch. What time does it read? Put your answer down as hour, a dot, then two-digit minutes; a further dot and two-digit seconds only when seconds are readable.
12.24
